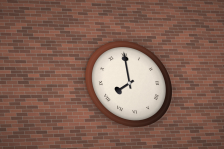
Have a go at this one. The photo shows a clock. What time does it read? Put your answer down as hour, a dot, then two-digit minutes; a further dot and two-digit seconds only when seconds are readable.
8.00
